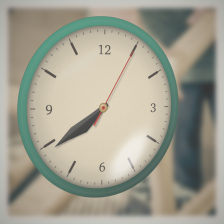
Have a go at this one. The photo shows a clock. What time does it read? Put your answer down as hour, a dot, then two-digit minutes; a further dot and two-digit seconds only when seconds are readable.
7.39.05
